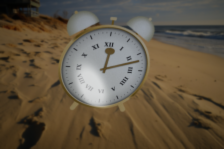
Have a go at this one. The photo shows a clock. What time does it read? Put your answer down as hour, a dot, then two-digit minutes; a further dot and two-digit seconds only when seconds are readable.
12.12
